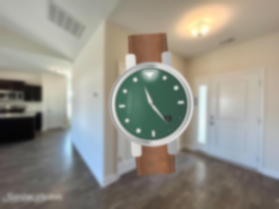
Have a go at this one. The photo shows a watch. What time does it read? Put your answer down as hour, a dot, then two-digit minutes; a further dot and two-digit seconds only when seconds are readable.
11.24
